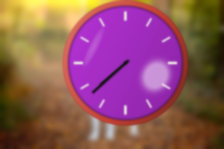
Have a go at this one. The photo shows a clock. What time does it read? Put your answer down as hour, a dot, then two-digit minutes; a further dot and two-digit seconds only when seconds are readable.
7.38
